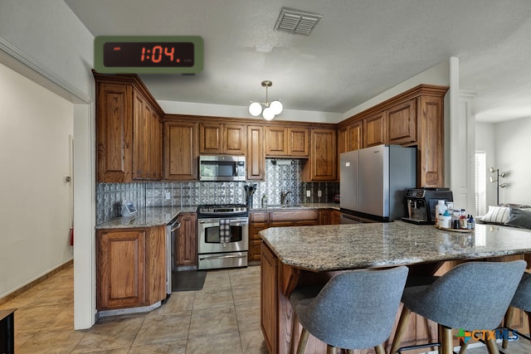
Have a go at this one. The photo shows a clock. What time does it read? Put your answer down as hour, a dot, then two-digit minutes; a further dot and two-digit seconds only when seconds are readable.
1.04
